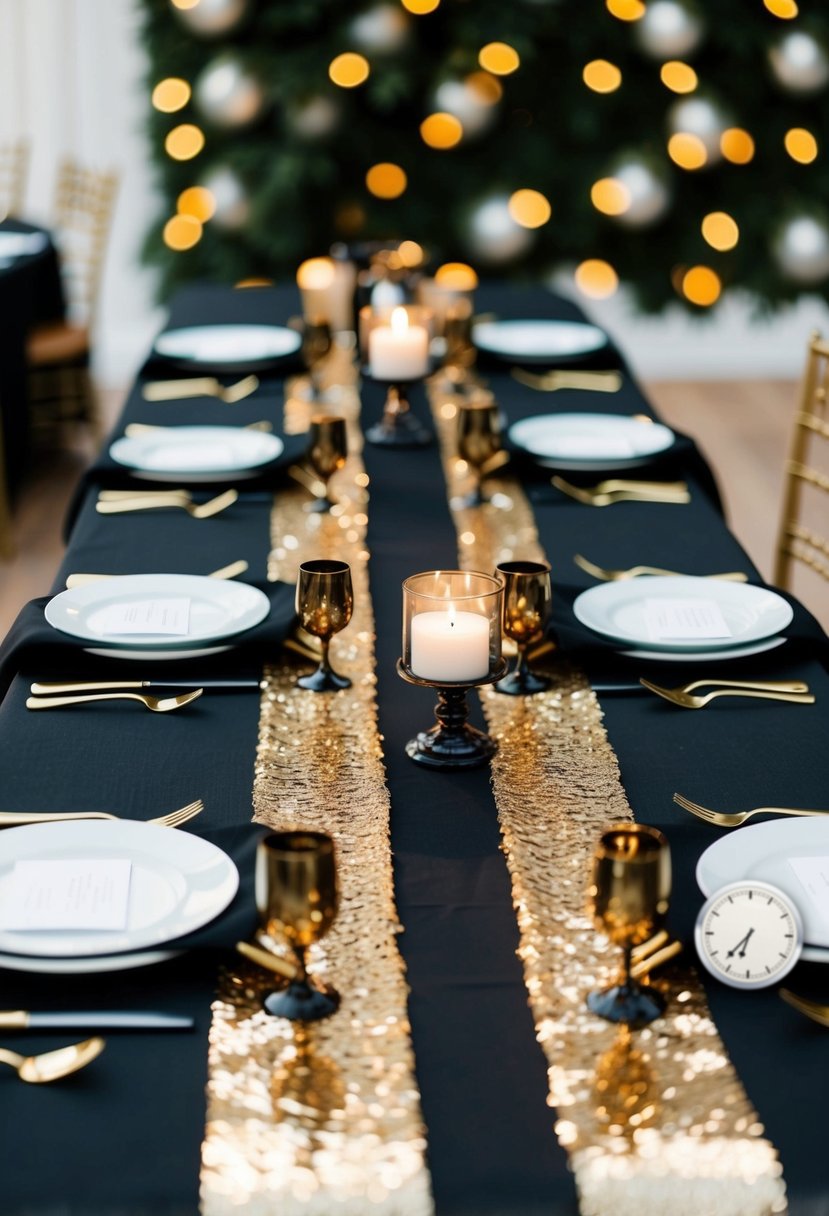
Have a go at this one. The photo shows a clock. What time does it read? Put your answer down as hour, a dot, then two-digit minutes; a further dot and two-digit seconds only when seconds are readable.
6.37
